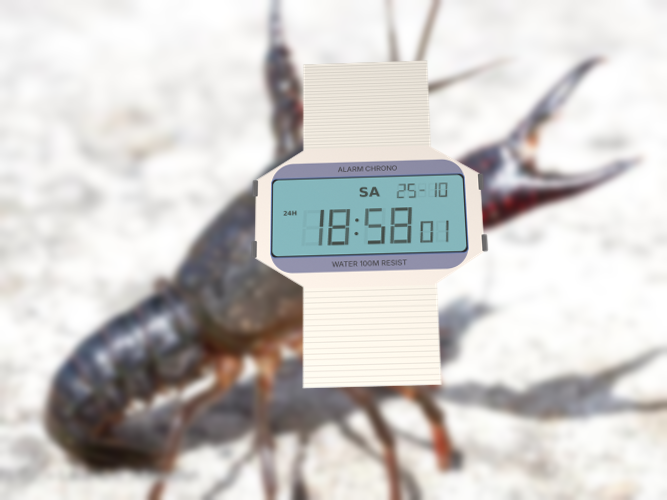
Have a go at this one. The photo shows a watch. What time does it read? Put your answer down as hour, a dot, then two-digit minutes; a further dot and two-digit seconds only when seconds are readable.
18.58.01
